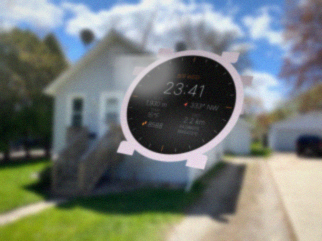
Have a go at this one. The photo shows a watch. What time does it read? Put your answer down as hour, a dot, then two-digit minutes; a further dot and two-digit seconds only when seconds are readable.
23.41
